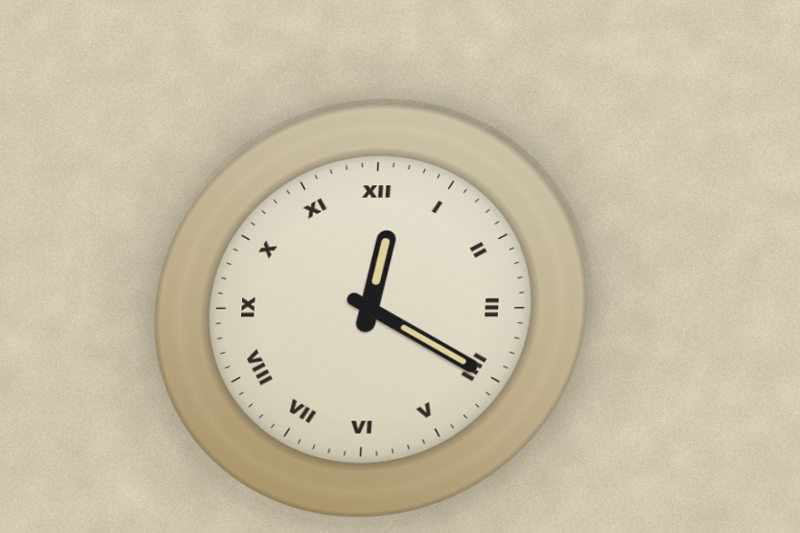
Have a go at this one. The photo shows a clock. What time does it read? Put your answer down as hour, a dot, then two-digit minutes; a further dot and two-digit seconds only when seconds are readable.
12.20
